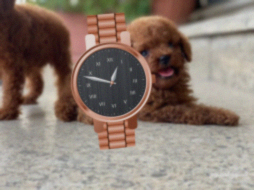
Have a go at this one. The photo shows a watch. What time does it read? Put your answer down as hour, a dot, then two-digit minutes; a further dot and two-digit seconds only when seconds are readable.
12.48
